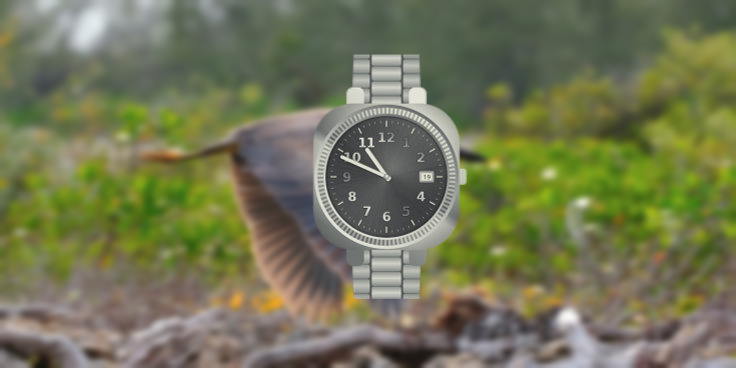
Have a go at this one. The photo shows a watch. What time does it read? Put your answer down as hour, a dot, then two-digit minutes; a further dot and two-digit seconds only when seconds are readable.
10.49
